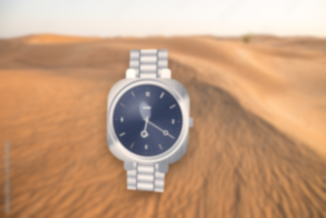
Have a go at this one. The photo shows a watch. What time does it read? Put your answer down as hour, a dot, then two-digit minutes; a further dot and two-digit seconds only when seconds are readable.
6.20
